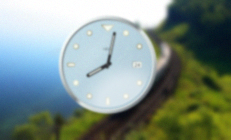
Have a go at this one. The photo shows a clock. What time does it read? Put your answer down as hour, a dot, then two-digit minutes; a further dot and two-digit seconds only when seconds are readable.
8.02
